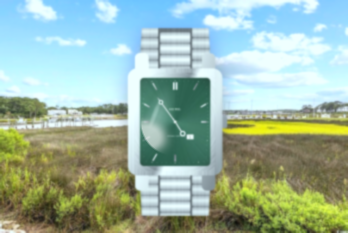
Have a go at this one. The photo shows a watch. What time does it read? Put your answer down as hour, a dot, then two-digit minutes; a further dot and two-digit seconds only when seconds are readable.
4.54
